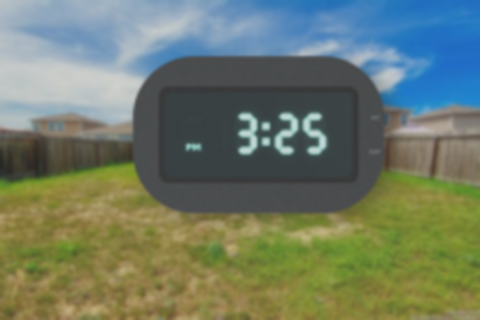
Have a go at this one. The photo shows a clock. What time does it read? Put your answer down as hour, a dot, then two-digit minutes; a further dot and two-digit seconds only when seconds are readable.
3.25
